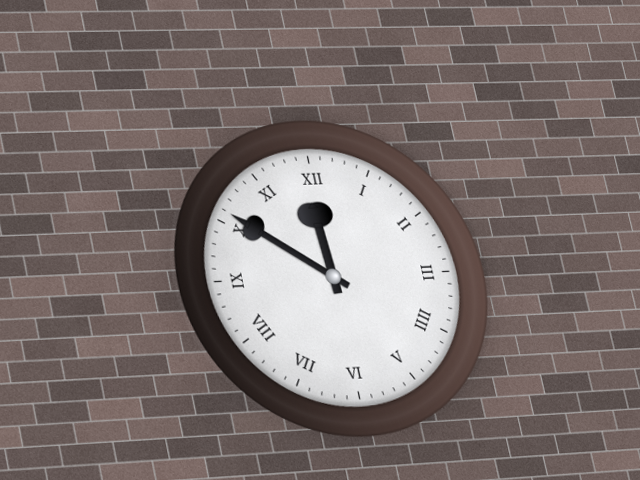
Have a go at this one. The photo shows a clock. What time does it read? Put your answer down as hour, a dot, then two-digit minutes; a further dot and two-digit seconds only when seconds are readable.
11.51
